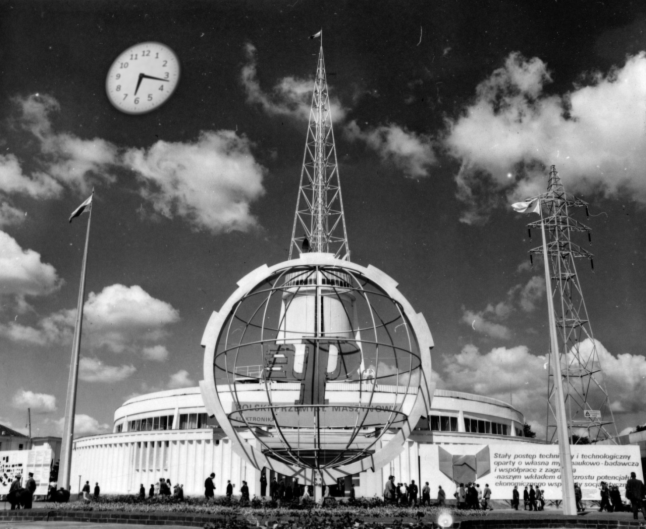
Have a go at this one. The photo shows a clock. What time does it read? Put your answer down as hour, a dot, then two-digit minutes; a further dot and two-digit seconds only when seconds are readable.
6.17
